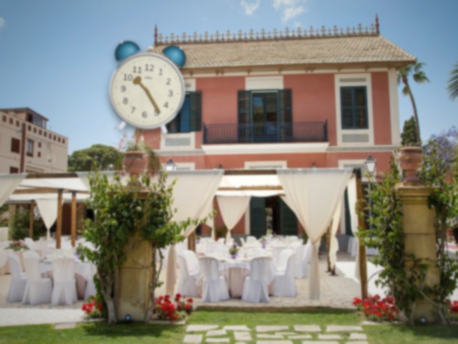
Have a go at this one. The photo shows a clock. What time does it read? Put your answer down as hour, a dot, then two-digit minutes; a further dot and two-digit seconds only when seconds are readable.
10.24
